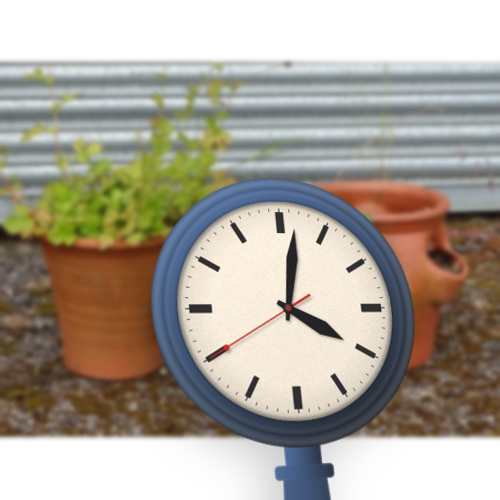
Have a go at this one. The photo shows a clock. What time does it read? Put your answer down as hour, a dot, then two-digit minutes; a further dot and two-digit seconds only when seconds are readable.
4.01.40
